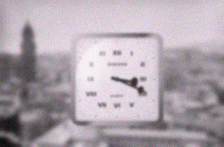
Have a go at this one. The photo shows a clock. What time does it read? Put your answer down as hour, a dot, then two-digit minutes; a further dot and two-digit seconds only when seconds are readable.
3.19
